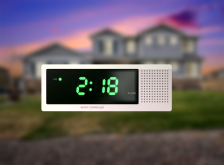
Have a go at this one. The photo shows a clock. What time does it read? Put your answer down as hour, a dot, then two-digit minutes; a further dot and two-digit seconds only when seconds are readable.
2.18
